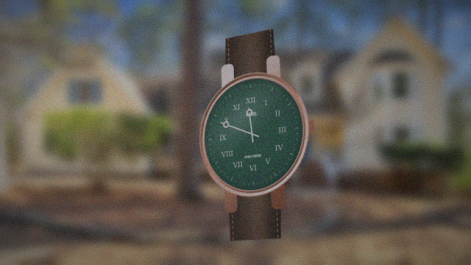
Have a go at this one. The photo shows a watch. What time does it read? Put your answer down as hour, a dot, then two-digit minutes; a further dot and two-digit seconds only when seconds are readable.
11.49
